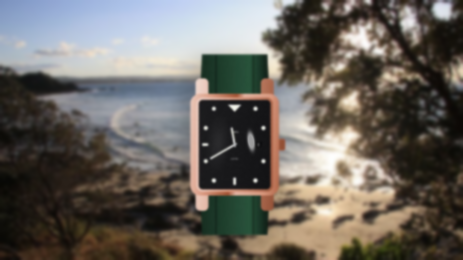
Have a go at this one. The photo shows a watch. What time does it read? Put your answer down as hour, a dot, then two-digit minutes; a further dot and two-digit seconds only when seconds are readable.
11.40
